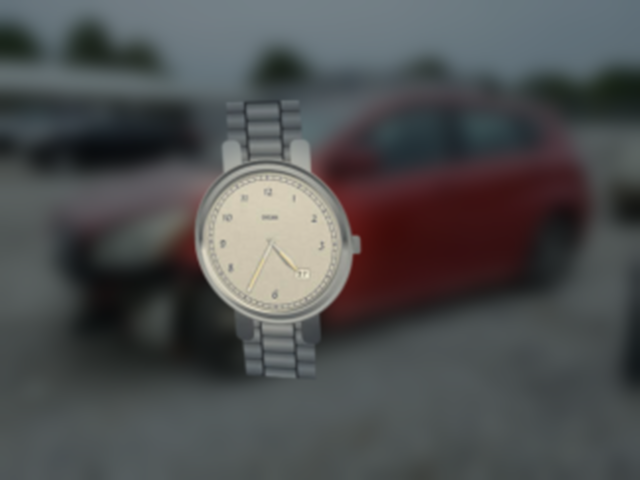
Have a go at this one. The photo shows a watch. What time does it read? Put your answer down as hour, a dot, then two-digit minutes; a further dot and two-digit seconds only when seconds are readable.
4.35
